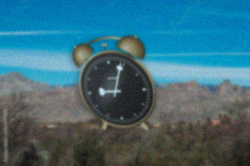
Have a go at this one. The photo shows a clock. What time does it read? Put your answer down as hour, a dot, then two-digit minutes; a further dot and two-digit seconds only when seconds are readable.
9.04
